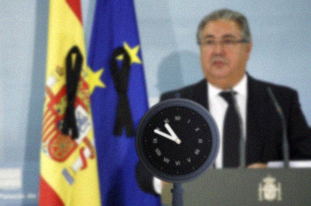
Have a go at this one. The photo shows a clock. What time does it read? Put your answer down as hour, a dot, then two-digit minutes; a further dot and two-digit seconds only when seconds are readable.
10.49
